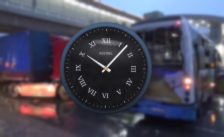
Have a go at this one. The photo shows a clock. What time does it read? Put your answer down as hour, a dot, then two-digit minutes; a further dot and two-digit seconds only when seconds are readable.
10.07
